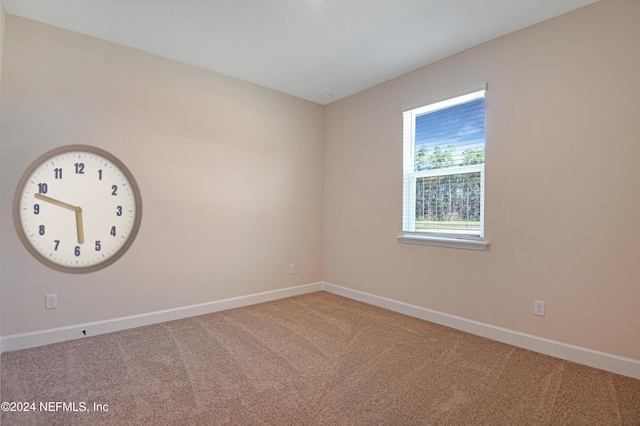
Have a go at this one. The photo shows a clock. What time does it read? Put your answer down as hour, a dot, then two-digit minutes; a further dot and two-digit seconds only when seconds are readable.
5.48
